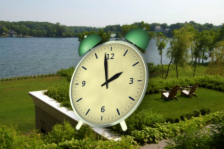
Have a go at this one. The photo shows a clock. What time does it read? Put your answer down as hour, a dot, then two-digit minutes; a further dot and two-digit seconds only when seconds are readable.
1.58
